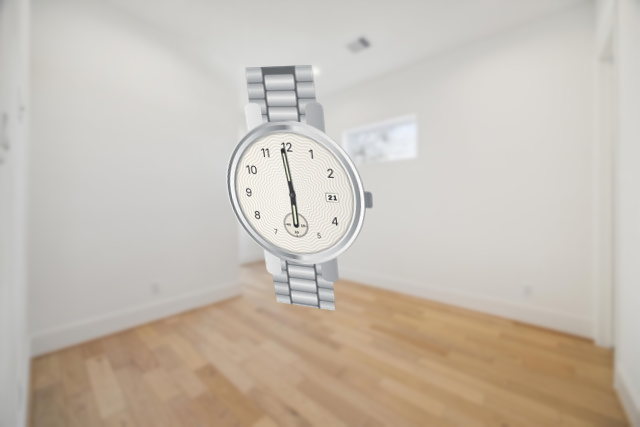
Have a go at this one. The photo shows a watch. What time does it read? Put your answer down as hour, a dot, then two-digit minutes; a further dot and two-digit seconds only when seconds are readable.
5.59
